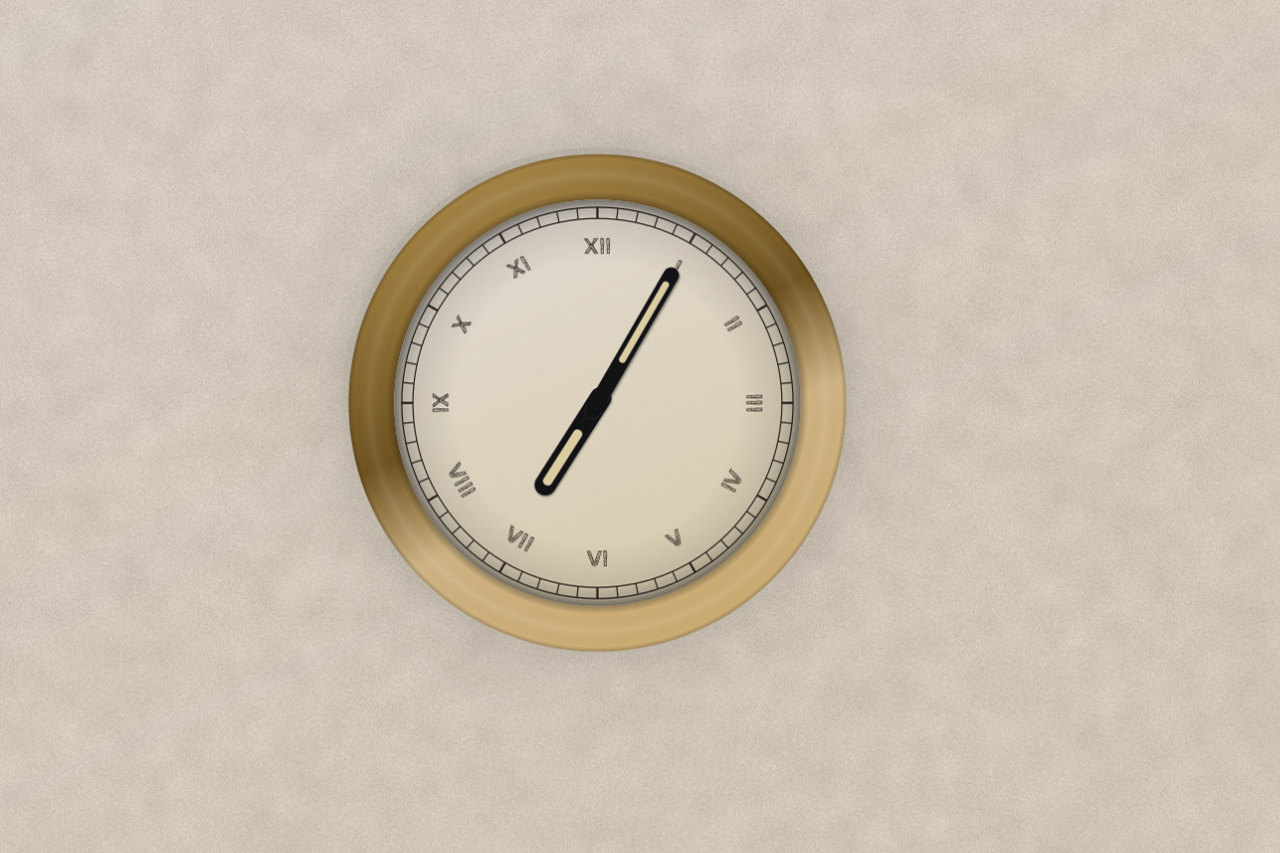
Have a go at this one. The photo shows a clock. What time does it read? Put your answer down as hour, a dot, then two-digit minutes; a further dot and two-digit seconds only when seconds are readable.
7.05
